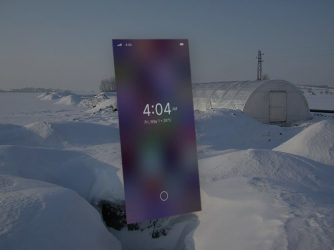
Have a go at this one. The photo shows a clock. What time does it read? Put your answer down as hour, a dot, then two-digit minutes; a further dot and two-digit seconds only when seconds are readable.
4.04
